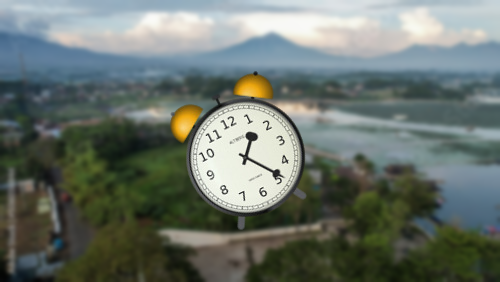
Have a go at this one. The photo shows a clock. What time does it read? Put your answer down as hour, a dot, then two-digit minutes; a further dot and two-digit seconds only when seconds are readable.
1.24
